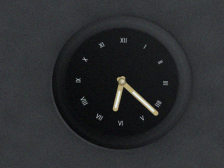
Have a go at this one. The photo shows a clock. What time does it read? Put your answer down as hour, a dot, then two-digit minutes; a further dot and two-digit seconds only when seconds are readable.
6.22
